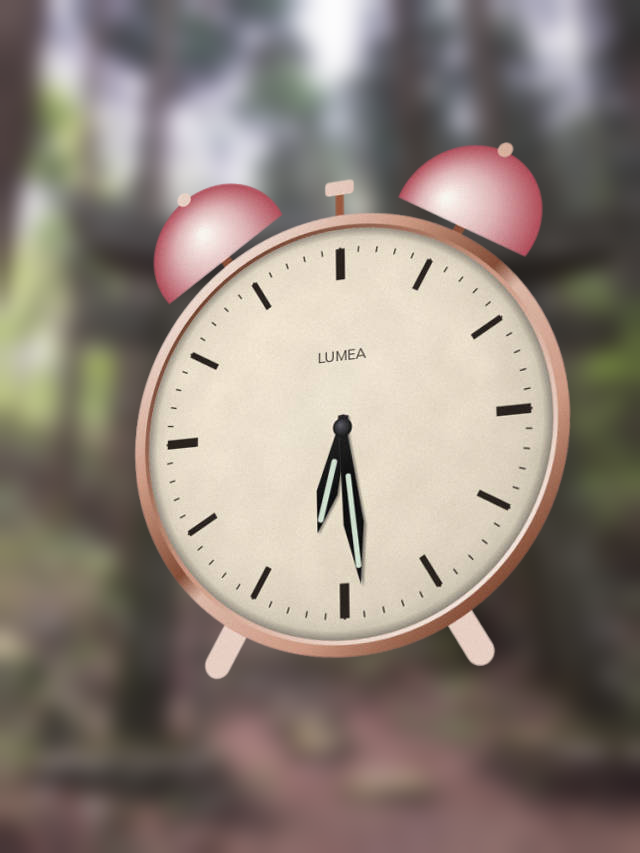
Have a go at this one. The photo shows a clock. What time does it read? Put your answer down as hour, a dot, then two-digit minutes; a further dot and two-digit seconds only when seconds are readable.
6.29
